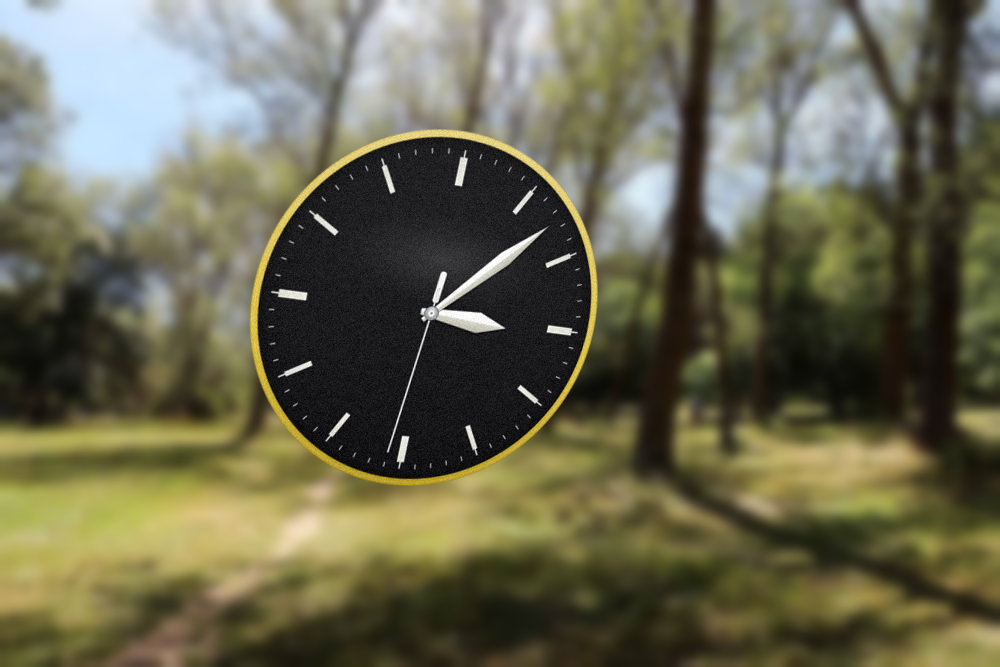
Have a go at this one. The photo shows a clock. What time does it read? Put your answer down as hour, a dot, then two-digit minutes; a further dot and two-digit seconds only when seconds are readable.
3.07.31
